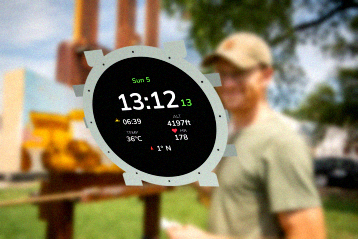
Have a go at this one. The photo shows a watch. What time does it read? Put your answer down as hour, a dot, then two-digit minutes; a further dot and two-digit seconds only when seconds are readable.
13.12.13
